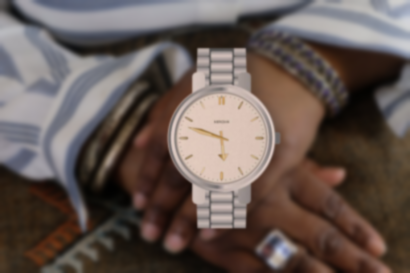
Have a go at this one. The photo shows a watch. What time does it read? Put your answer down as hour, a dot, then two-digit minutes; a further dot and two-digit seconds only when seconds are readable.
5.48
